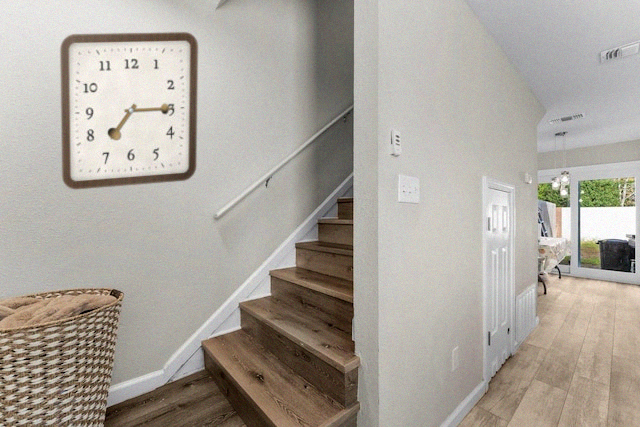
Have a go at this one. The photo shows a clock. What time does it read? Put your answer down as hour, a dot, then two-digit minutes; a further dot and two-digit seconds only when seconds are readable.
7.15
